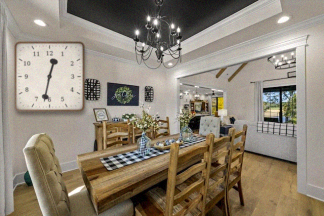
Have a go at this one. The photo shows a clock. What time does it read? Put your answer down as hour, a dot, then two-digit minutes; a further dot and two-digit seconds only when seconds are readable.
12.32
